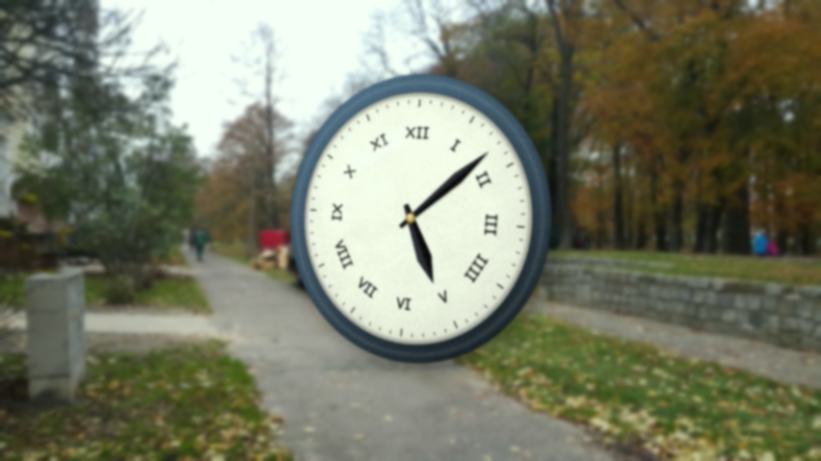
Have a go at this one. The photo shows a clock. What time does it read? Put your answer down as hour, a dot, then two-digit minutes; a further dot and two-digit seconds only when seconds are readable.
5.08
